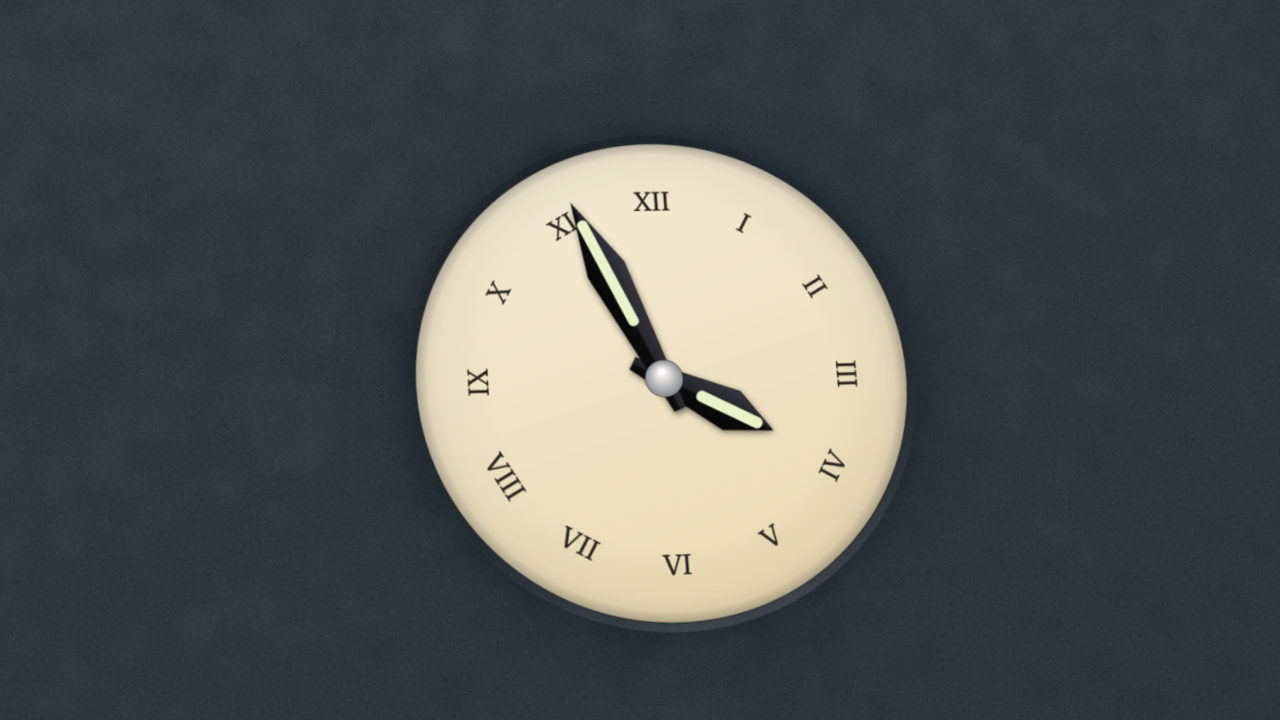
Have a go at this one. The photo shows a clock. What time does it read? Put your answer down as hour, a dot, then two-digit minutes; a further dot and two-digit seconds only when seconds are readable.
3.56
